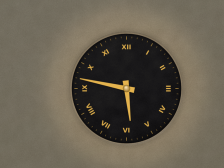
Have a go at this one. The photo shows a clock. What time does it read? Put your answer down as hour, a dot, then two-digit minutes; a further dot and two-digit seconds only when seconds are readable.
5.47
